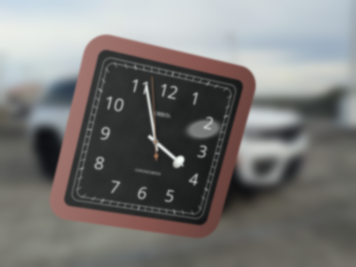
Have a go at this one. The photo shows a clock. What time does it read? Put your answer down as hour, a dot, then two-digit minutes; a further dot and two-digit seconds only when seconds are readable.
3.55.57
